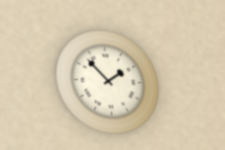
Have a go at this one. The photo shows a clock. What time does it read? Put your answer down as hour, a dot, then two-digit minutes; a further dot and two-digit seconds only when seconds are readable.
1.53
